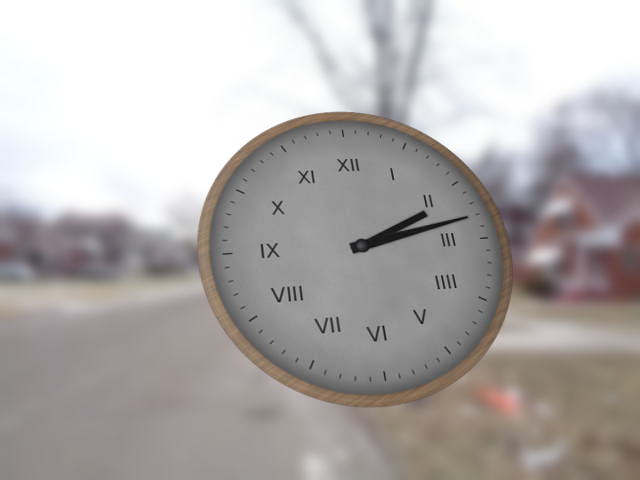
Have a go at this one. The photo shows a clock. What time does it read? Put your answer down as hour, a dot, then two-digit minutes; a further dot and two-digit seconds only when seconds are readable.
2.13
